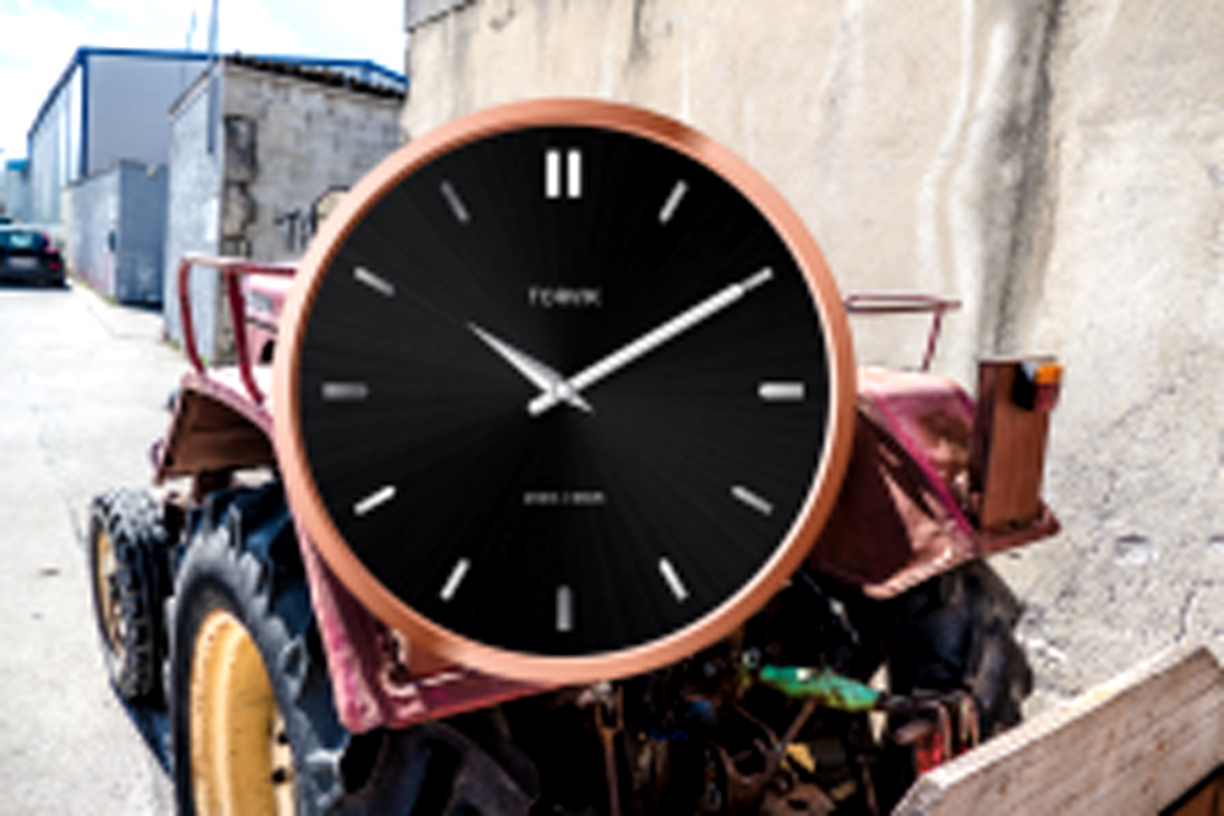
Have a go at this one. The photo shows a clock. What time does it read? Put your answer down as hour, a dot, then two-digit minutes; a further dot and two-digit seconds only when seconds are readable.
10.10
